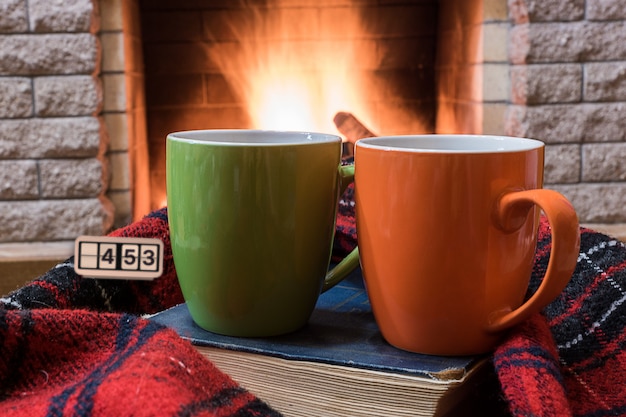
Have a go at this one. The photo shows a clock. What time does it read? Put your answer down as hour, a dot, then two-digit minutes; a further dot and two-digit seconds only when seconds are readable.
4.53
